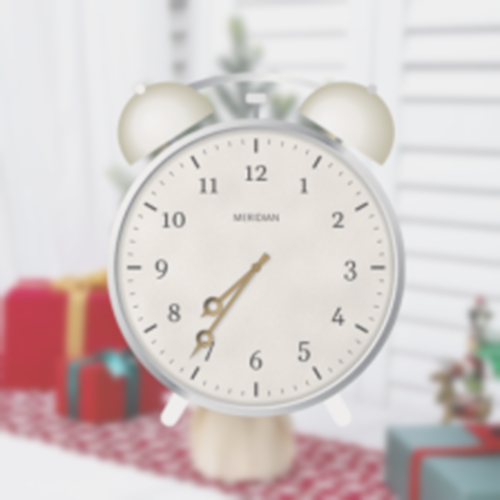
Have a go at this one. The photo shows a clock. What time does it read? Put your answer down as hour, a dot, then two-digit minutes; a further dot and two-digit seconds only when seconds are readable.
7.36
